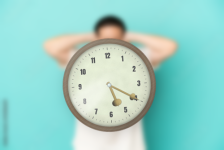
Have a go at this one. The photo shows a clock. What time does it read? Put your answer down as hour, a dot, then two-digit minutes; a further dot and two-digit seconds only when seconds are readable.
5.20
